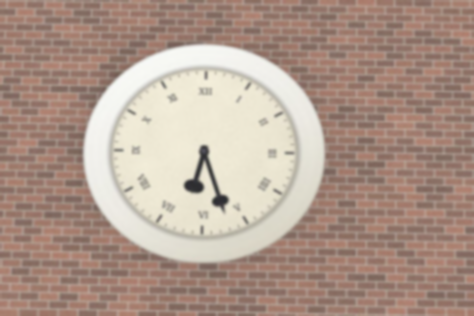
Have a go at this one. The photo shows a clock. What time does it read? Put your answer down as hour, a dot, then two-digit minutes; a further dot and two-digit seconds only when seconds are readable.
6.27
